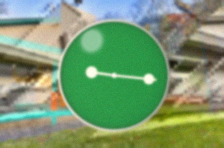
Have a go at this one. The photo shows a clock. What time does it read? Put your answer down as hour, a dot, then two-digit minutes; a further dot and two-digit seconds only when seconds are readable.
9.16
